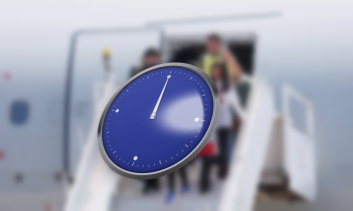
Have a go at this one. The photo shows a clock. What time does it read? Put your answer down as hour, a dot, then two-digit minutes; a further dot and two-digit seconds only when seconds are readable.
12.00
